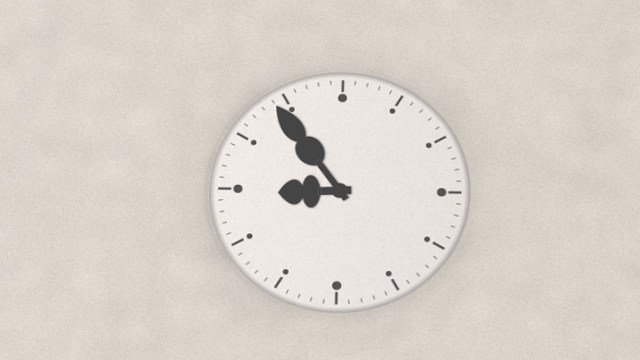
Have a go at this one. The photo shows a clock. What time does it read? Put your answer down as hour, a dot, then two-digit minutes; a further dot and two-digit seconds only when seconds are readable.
8.54
